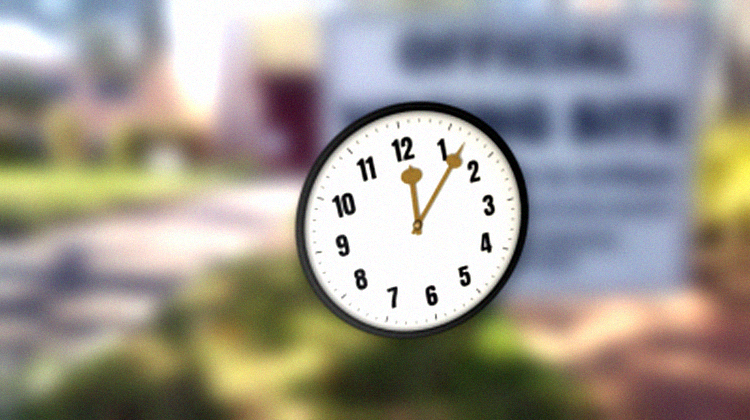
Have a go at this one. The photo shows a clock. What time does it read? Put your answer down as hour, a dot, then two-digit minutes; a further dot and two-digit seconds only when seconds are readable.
12.07
